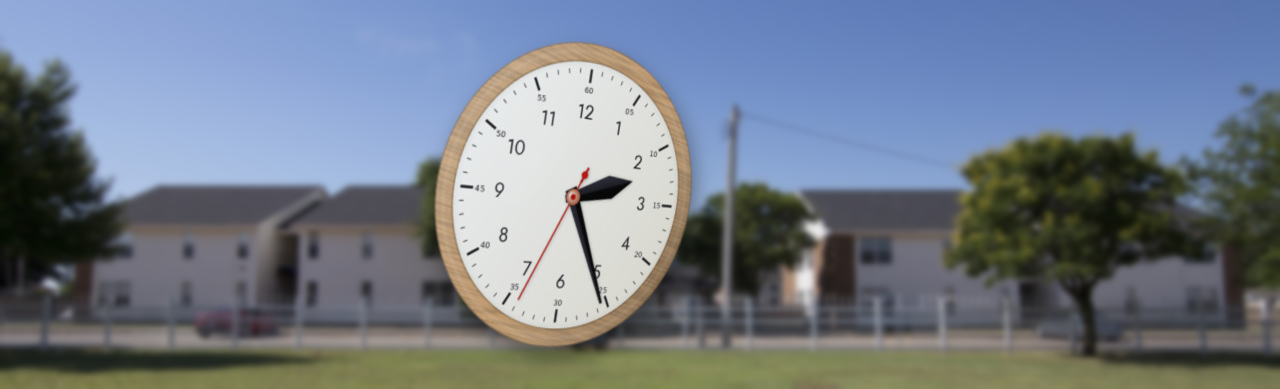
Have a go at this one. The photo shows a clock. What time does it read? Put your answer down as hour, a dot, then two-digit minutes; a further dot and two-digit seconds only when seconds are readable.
2.25.34
